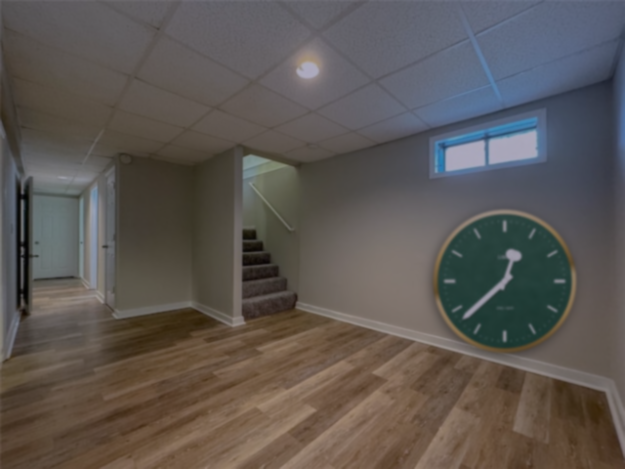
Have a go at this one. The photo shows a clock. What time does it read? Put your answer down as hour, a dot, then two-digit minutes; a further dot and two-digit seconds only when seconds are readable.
12.38
